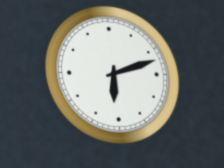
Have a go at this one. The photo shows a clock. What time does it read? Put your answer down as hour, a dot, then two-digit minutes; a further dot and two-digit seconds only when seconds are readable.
6.12
